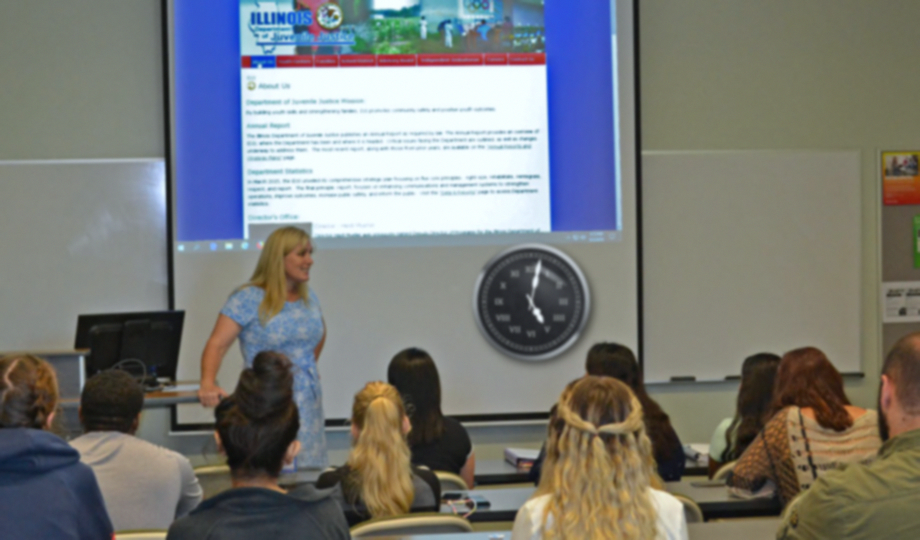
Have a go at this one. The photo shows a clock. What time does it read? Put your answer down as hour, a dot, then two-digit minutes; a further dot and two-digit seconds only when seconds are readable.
5.02
